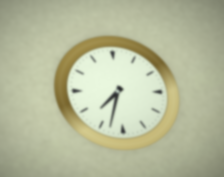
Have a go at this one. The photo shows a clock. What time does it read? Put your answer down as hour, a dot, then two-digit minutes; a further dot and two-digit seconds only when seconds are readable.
7.33
